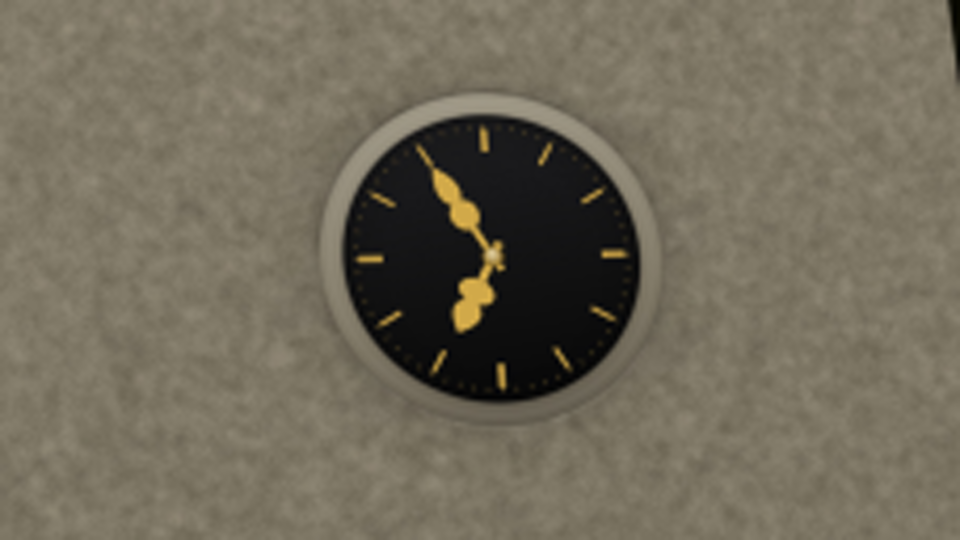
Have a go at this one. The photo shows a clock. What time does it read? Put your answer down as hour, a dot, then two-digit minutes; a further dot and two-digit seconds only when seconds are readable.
6.55
